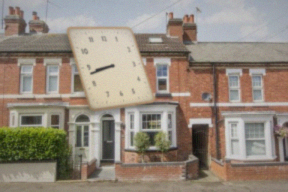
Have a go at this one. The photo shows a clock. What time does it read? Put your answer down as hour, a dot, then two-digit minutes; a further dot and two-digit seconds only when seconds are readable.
8.43
